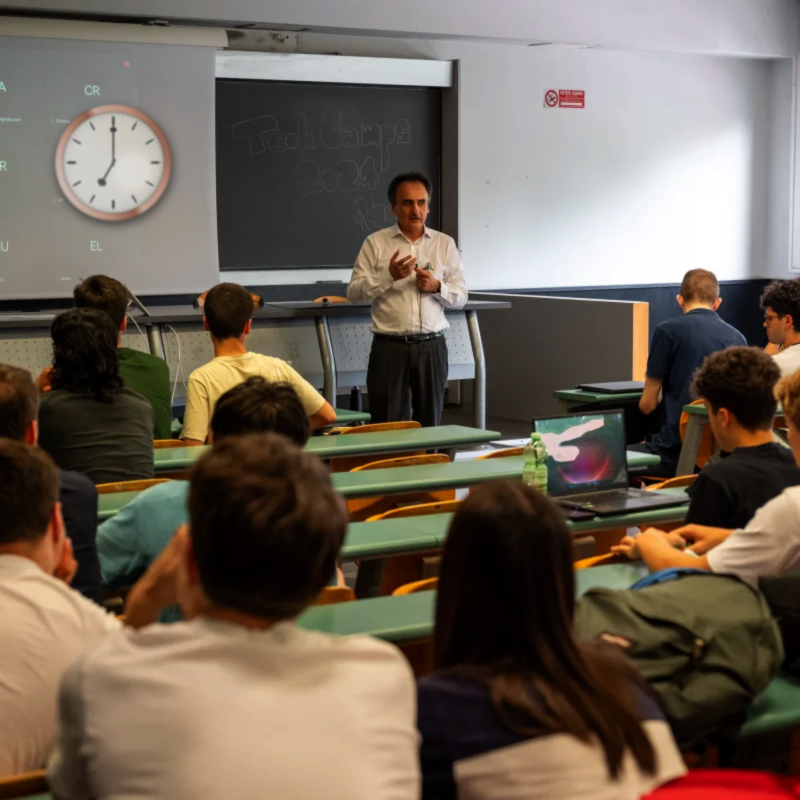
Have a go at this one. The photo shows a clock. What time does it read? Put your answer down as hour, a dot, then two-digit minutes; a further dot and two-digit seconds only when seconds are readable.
7.00
